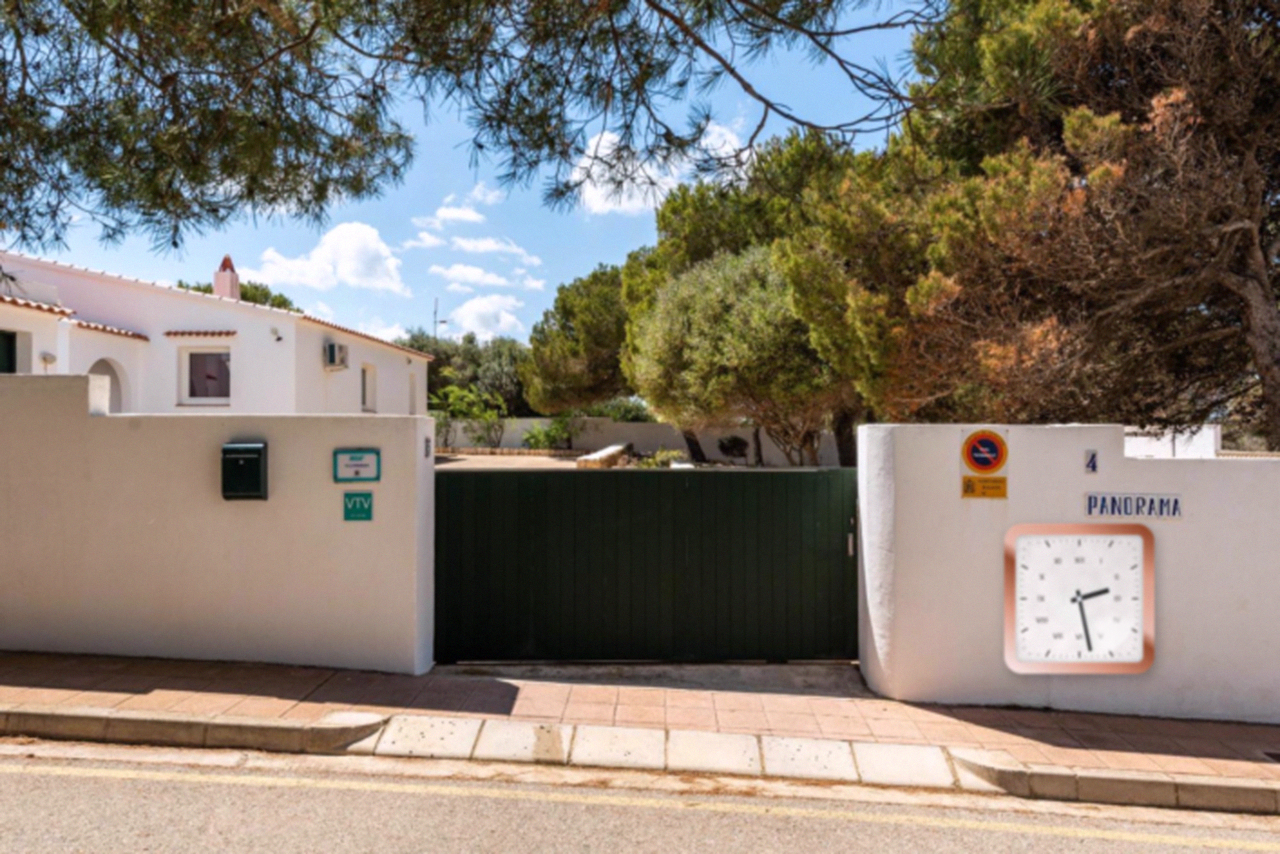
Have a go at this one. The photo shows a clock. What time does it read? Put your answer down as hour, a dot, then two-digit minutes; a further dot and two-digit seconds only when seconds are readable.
2.28
